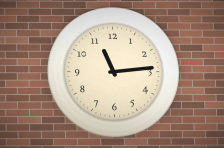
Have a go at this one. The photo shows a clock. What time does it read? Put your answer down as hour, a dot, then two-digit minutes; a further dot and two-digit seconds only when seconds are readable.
11.14
